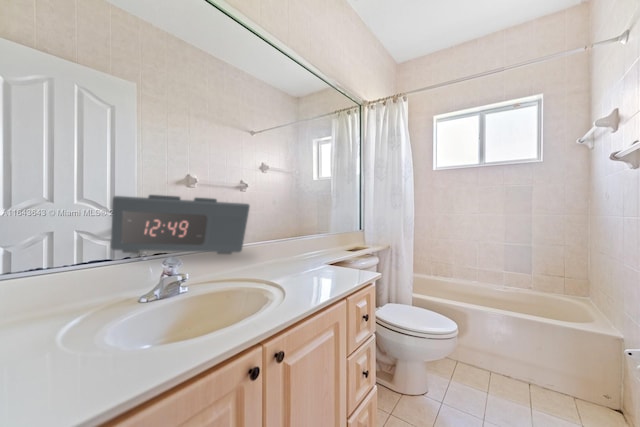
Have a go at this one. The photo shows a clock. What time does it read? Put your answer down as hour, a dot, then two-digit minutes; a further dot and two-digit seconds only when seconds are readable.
12.49
